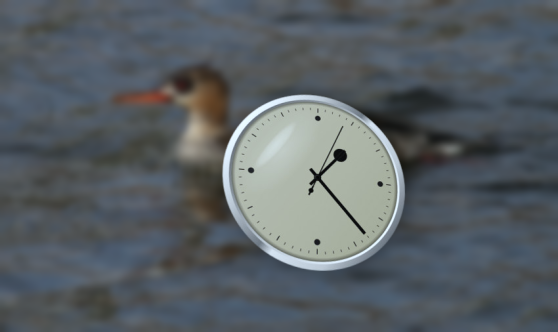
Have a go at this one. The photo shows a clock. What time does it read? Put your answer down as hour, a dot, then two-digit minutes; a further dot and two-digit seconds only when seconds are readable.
1.23.04
